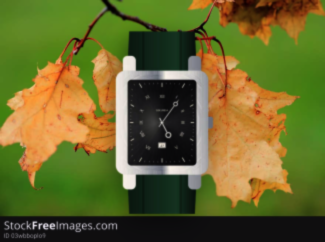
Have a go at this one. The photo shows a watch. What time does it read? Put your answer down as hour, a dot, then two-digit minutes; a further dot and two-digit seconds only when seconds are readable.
5.06
